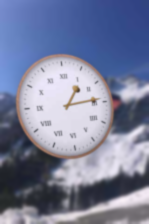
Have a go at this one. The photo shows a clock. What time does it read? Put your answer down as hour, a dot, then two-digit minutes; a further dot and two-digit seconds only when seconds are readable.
1.14
